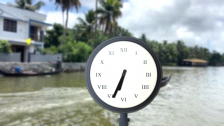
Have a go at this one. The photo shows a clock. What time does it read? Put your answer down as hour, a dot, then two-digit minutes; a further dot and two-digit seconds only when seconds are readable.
6.34
